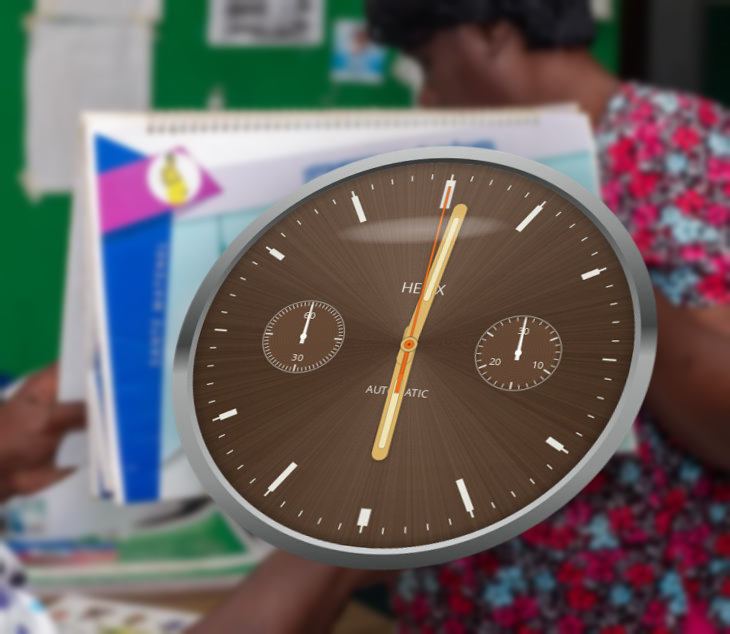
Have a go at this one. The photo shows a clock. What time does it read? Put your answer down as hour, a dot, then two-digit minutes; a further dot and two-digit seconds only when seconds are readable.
6.01.00
